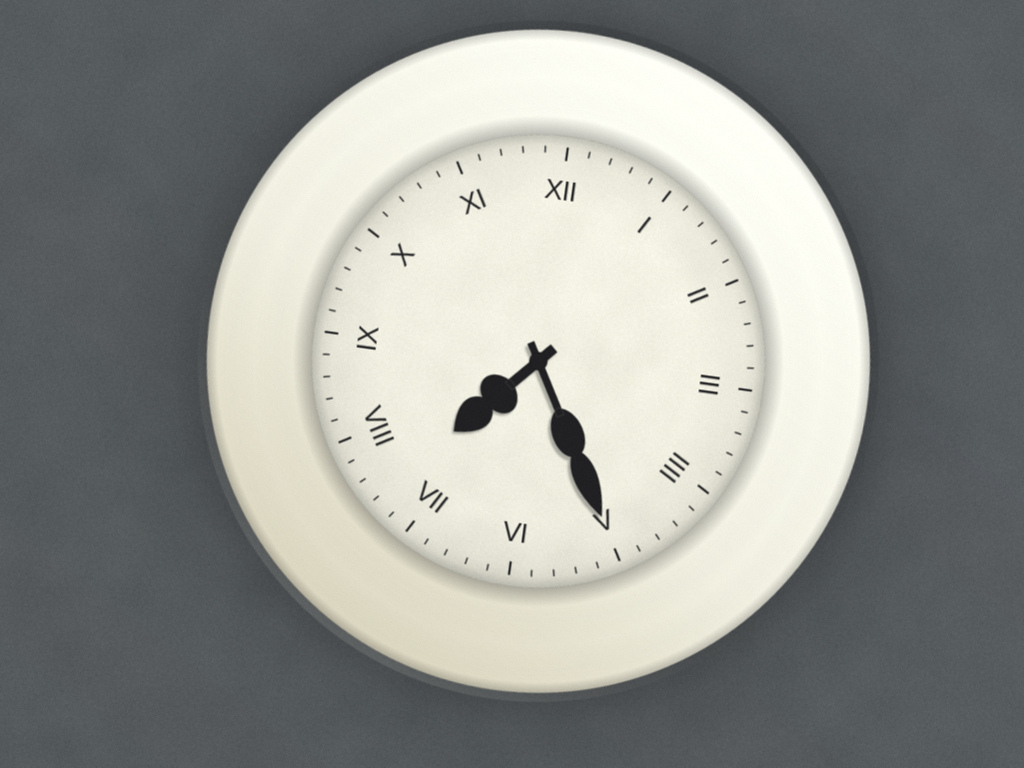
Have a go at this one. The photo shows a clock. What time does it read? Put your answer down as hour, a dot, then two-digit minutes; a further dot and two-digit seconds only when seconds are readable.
7.25
